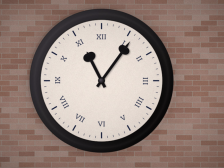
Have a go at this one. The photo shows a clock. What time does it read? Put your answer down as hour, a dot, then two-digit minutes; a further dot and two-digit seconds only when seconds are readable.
11.06
